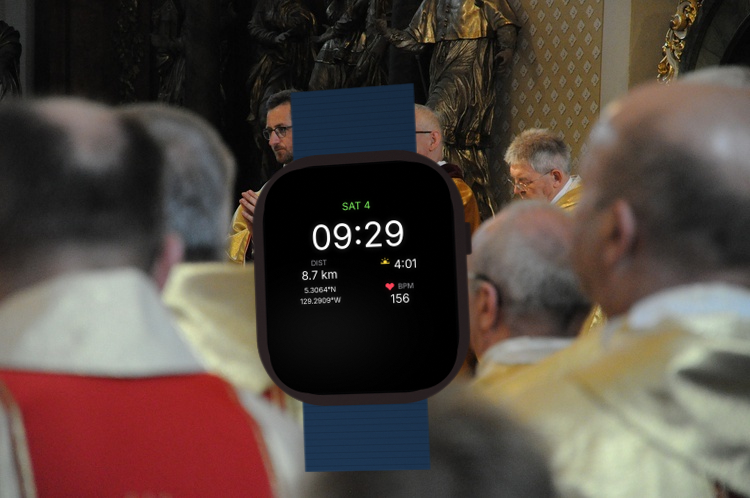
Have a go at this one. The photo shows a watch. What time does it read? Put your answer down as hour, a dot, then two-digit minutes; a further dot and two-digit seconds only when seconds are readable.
9.29
